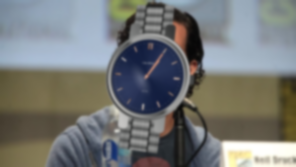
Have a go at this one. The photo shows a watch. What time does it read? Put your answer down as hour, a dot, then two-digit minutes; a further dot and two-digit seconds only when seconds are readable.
1.05
